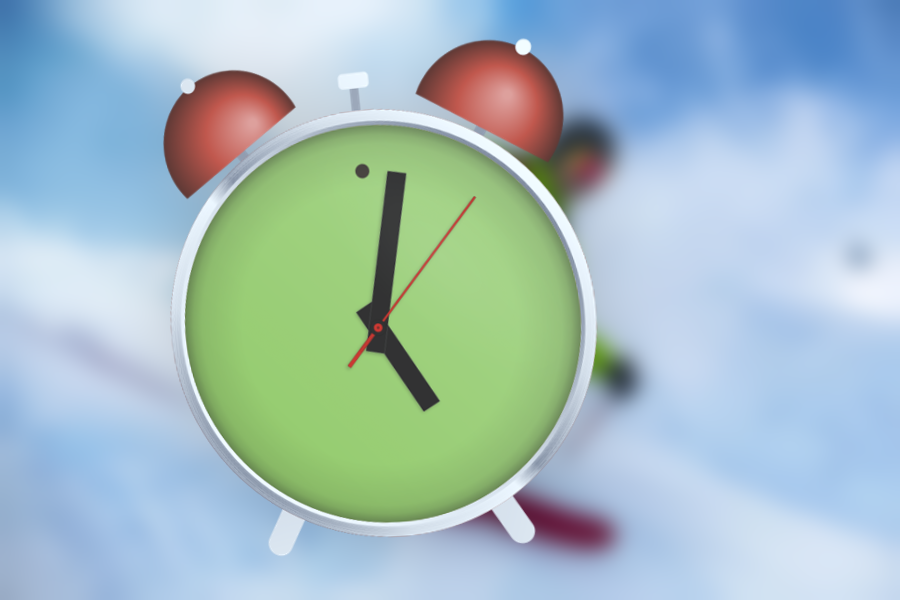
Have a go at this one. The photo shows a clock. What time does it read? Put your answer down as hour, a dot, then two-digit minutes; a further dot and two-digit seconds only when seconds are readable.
5.02.07
